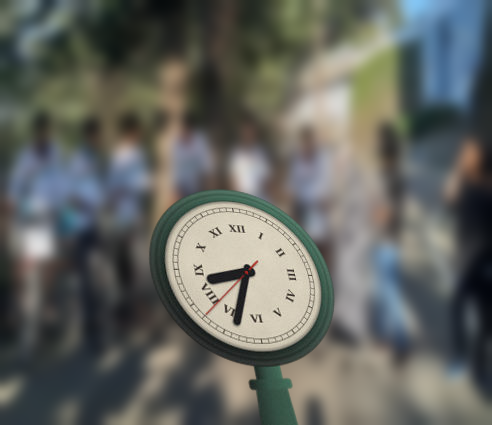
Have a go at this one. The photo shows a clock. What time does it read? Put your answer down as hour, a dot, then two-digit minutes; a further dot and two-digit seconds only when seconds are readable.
8.33.38
